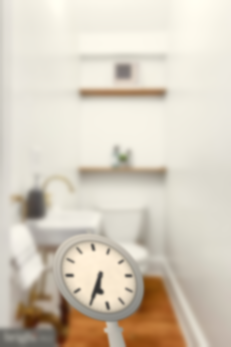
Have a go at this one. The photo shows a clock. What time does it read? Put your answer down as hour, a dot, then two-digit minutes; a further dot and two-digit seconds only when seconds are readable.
6.35
